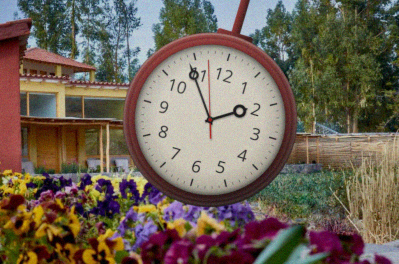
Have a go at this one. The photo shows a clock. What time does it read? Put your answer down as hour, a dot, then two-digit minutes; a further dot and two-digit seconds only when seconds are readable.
1.53.57
